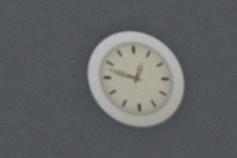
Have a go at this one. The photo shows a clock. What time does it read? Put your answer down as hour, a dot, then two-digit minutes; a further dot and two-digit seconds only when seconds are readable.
12.48
